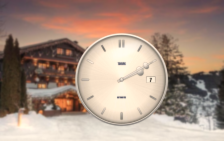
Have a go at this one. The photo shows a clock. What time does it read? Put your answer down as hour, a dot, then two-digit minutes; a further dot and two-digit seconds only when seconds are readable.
2.10
